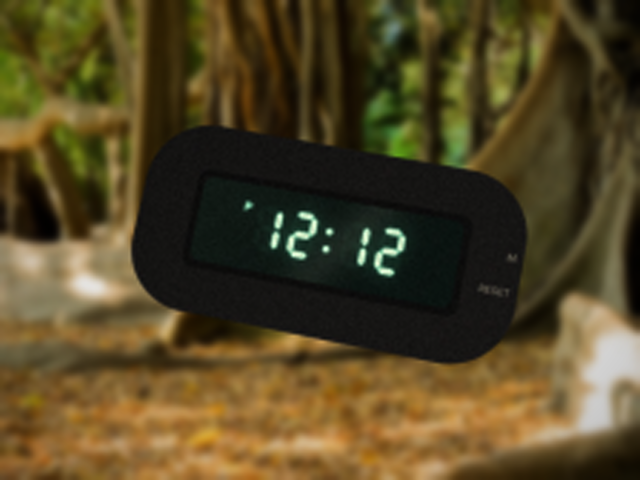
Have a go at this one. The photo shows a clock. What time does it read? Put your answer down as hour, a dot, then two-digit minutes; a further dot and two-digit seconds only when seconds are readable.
12.12
